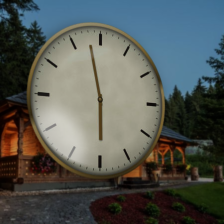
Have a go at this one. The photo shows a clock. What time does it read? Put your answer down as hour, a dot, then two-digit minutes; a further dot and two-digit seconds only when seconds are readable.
5.58
